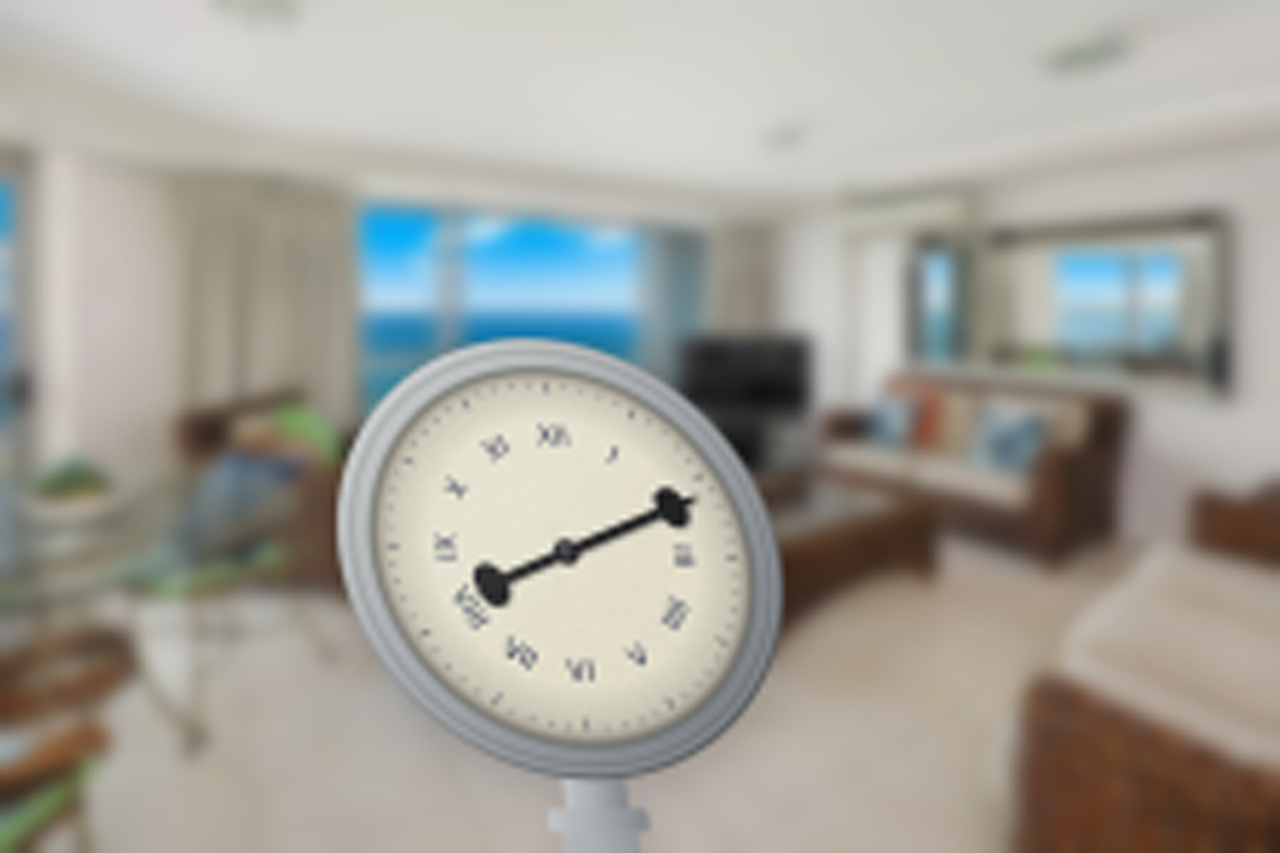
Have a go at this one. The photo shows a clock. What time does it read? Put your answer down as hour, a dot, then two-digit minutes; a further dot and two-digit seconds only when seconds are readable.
8.11
